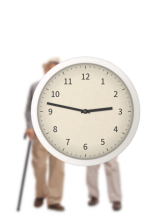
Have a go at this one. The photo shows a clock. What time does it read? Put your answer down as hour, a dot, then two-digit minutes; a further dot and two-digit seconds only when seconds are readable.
2.47
